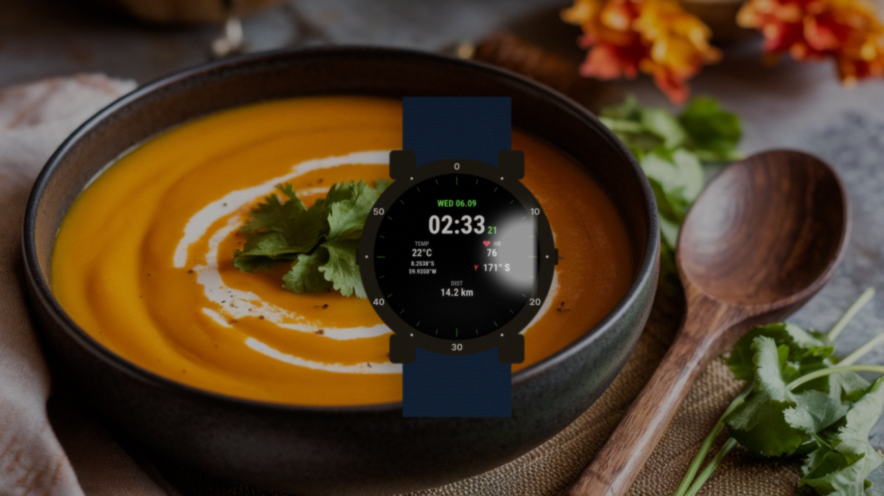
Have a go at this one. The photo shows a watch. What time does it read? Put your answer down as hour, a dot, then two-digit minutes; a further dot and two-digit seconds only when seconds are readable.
2.33.21
